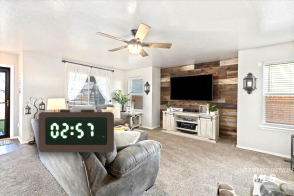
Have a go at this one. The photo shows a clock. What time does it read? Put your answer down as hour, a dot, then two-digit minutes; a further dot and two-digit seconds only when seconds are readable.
2.57
